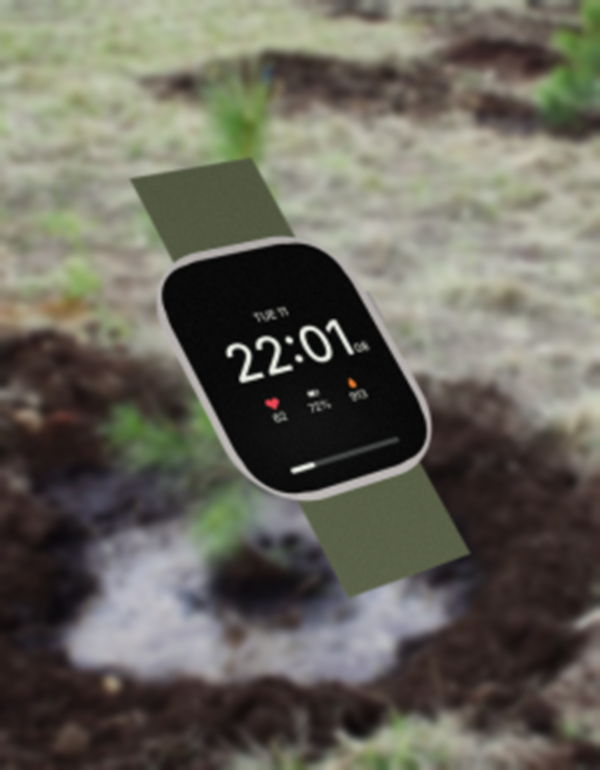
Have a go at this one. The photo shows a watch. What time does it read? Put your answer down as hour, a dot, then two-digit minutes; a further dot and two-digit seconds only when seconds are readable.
22.01
